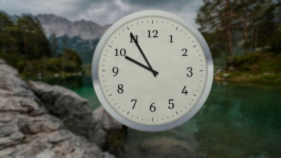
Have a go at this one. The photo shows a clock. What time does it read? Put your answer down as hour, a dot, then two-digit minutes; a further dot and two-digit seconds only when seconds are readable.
9.55
